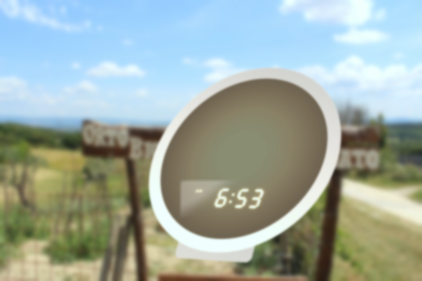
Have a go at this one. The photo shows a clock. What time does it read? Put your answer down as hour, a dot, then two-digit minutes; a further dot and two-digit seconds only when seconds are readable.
6.53
